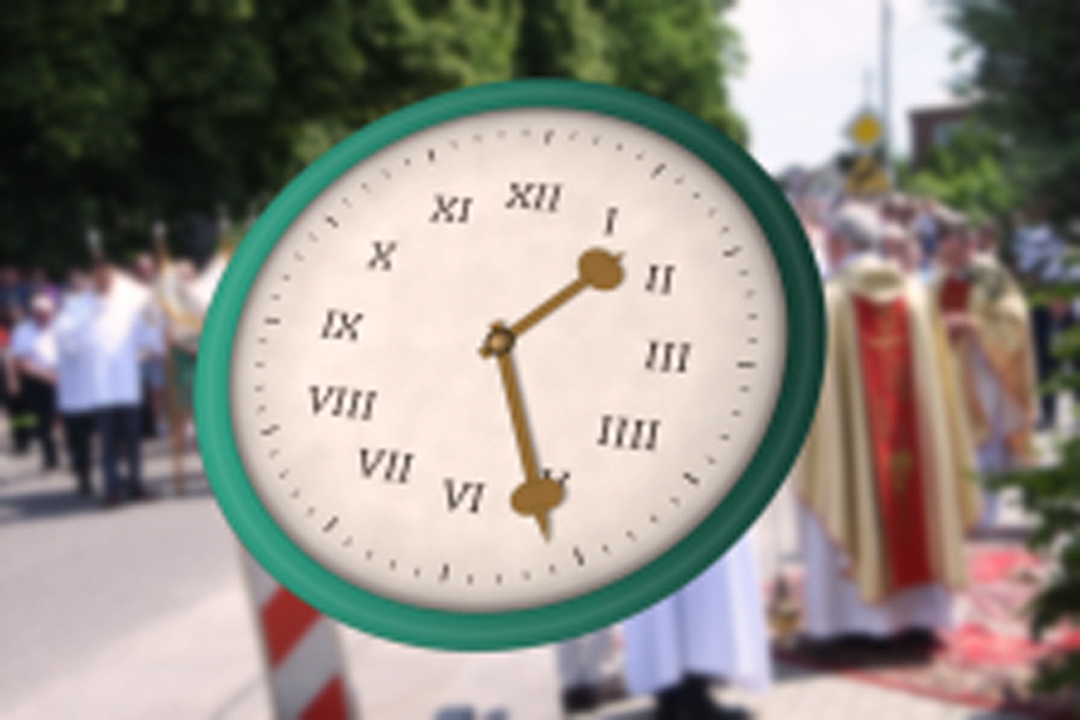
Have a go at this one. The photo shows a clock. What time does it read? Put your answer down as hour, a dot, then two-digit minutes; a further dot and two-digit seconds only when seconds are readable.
1.26
